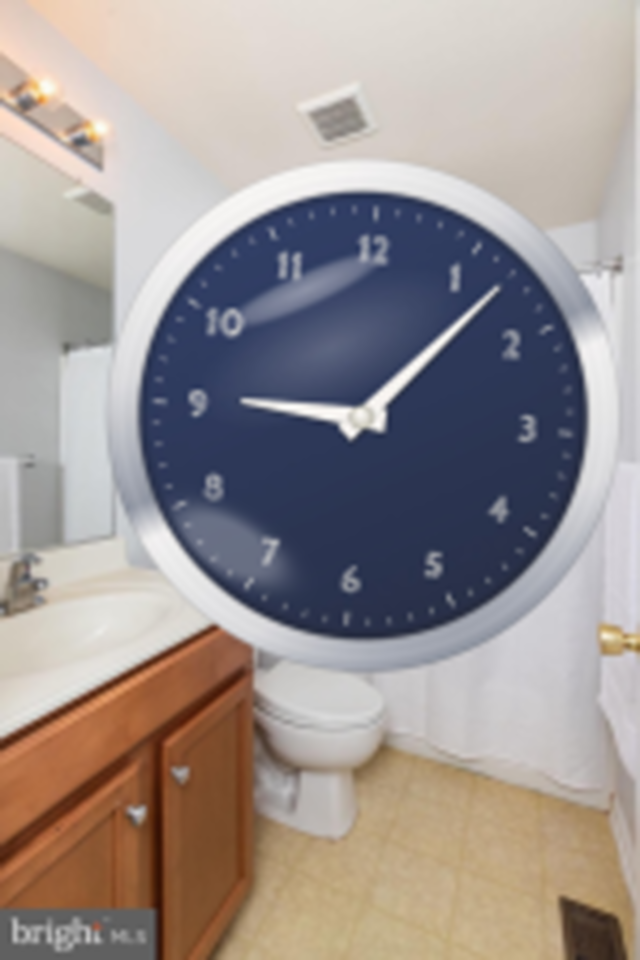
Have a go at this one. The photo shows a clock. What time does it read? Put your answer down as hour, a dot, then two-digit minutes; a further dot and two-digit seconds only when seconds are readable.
9.07
